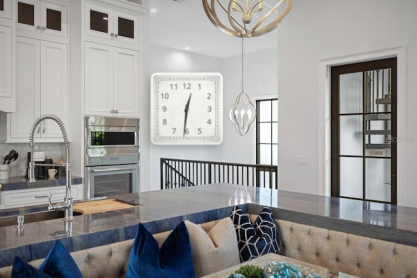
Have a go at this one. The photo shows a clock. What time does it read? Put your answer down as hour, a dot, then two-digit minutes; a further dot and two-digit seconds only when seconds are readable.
12.31
